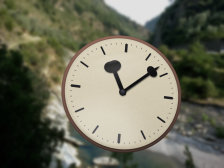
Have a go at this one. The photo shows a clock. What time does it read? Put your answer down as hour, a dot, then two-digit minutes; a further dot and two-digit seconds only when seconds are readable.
11.08
